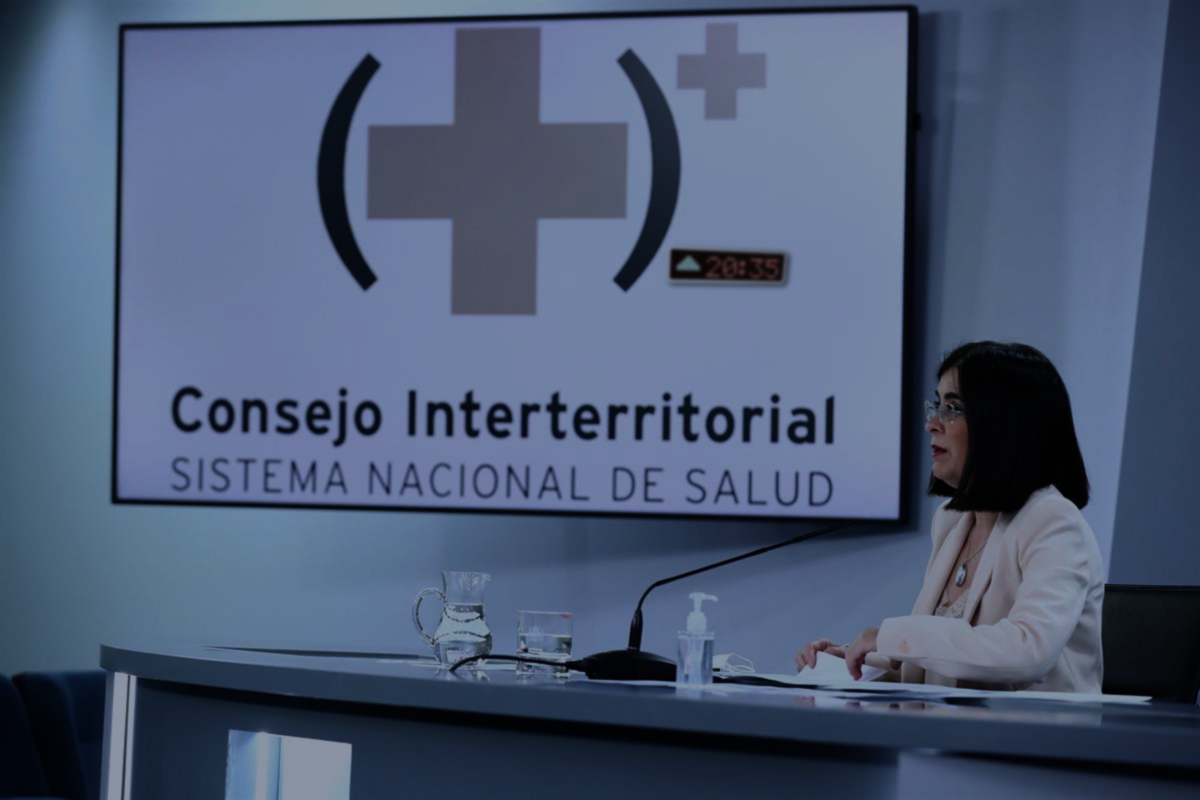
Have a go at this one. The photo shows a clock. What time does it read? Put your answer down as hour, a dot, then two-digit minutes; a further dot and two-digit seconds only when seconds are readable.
20.35
